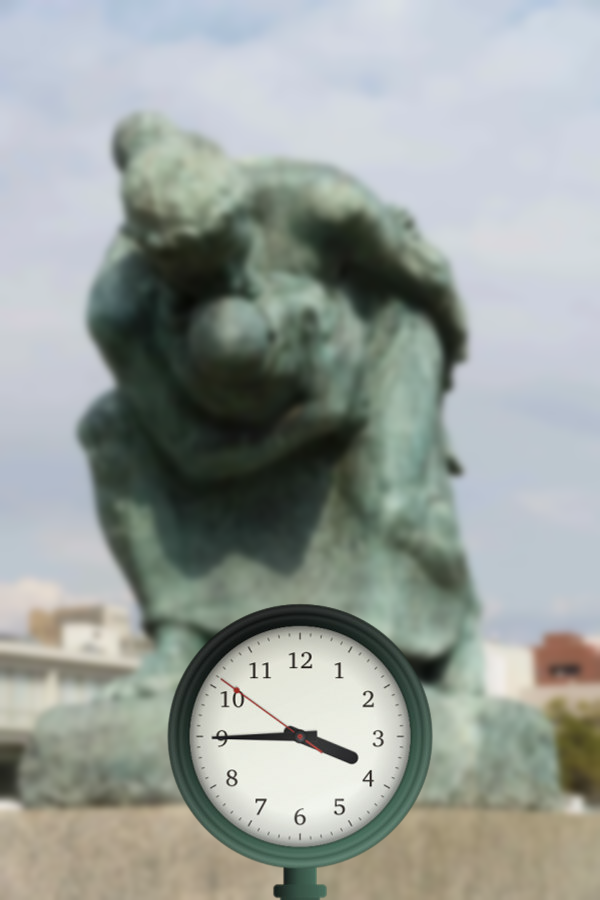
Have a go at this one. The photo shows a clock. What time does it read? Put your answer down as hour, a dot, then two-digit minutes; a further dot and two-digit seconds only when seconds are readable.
3.44.51
